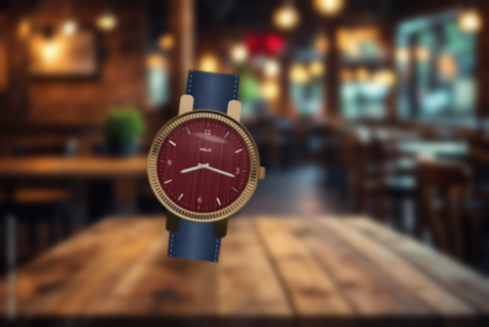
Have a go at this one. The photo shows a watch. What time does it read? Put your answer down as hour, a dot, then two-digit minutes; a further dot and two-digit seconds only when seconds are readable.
8.17
